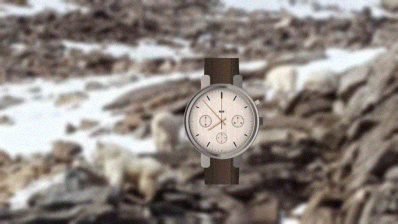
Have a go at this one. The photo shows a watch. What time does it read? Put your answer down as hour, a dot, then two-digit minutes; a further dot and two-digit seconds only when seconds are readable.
7.53
